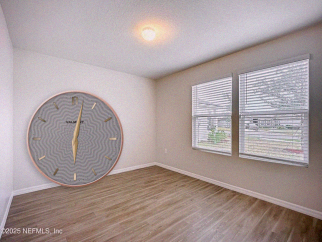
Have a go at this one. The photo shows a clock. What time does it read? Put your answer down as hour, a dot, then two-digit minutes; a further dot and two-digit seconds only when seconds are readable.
6.02
